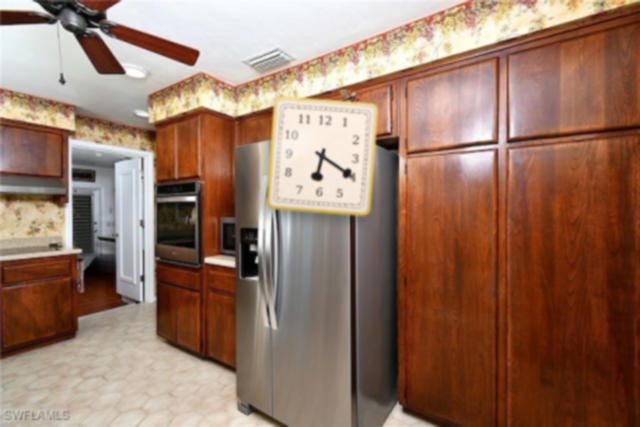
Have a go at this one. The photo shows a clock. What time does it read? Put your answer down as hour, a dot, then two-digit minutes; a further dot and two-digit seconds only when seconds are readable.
6.20
